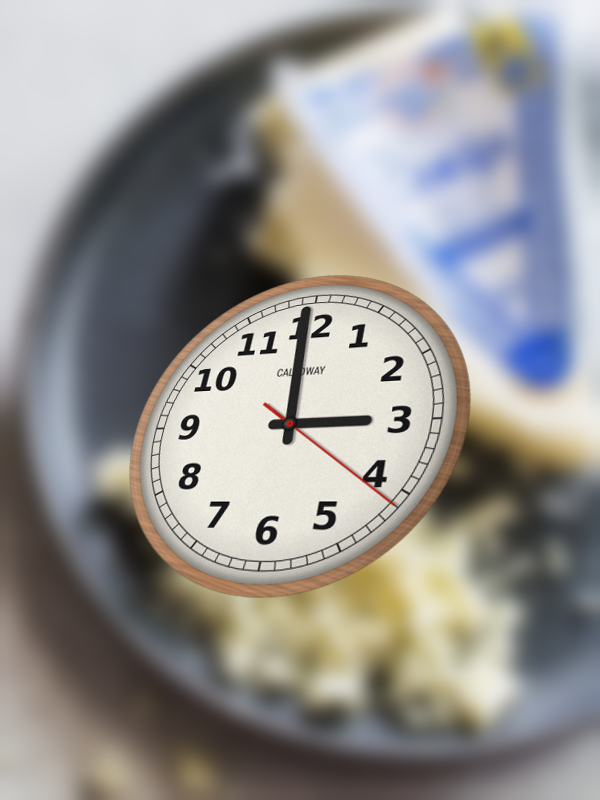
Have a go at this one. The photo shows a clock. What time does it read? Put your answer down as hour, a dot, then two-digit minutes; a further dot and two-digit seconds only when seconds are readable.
2.59.21
